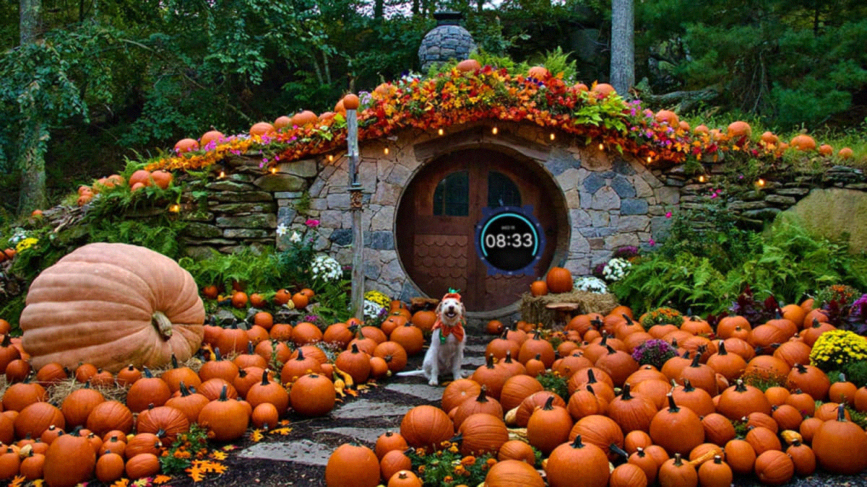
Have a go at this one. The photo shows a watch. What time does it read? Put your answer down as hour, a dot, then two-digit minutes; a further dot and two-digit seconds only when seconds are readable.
8.33
